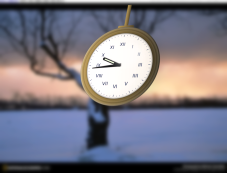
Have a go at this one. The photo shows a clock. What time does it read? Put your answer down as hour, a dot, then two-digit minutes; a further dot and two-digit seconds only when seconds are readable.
9.44
